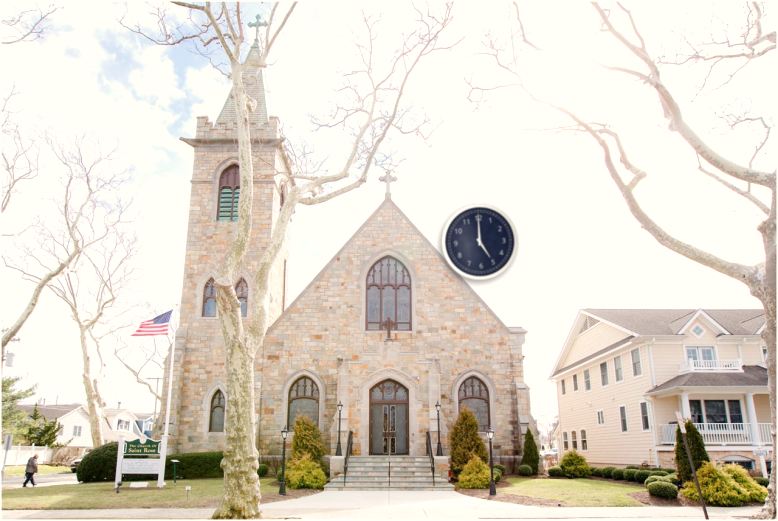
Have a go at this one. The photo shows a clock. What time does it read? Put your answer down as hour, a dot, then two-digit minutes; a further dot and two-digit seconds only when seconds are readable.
5.00
